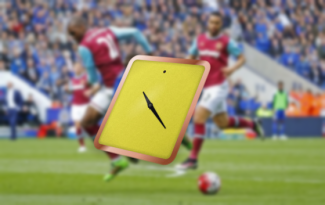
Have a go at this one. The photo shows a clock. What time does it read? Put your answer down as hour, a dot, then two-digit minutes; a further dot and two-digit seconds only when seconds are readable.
10.21
